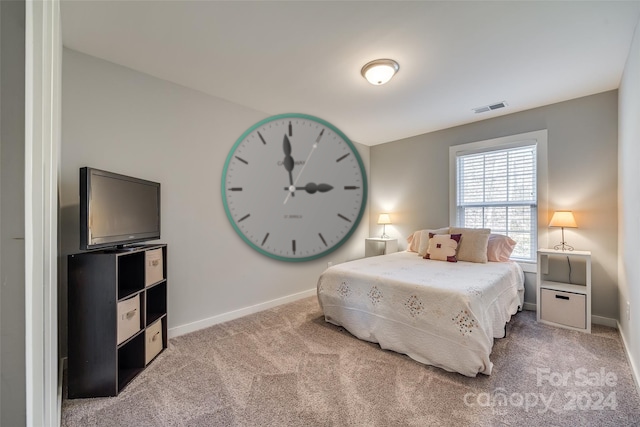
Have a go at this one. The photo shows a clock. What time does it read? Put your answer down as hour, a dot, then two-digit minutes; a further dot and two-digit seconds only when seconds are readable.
2.59.05
